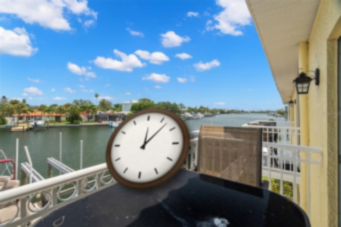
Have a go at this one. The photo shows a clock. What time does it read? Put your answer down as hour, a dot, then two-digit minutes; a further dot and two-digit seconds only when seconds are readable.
12.07
